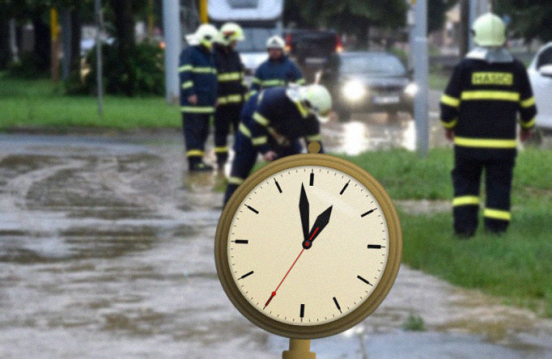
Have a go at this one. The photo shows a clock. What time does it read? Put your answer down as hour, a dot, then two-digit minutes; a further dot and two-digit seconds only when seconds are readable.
12.58.35
